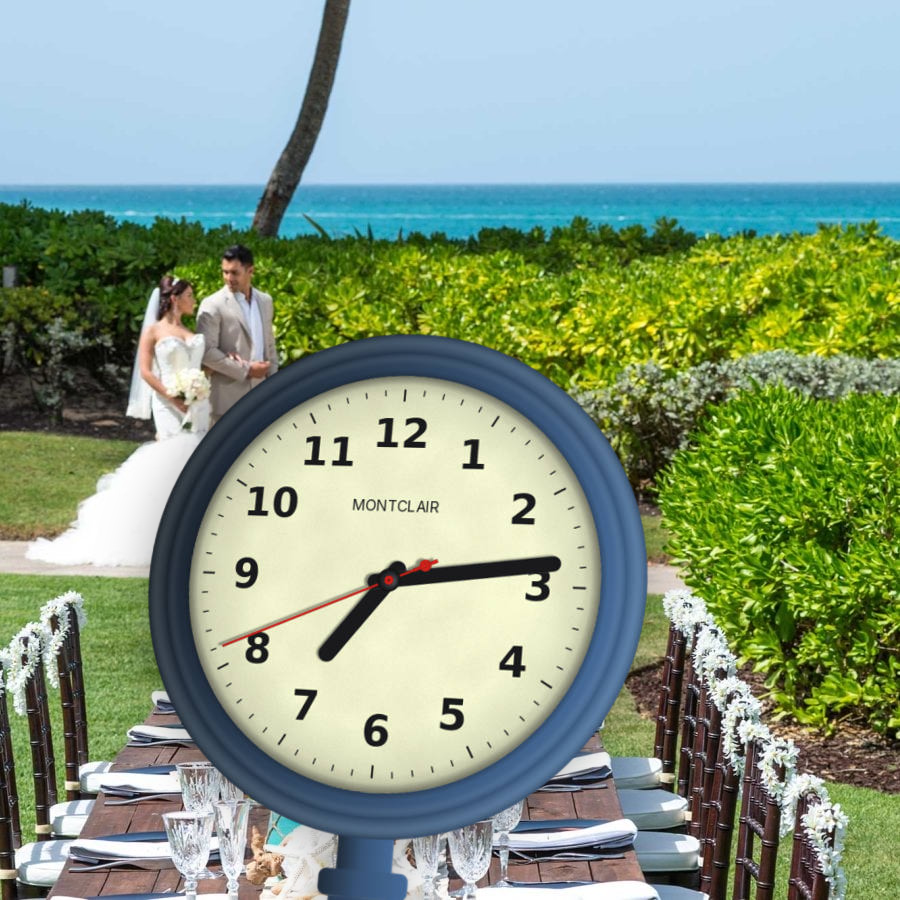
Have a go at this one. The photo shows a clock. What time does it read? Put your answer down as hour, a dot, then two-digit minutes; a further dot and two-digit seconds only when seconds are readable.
7.13.41
